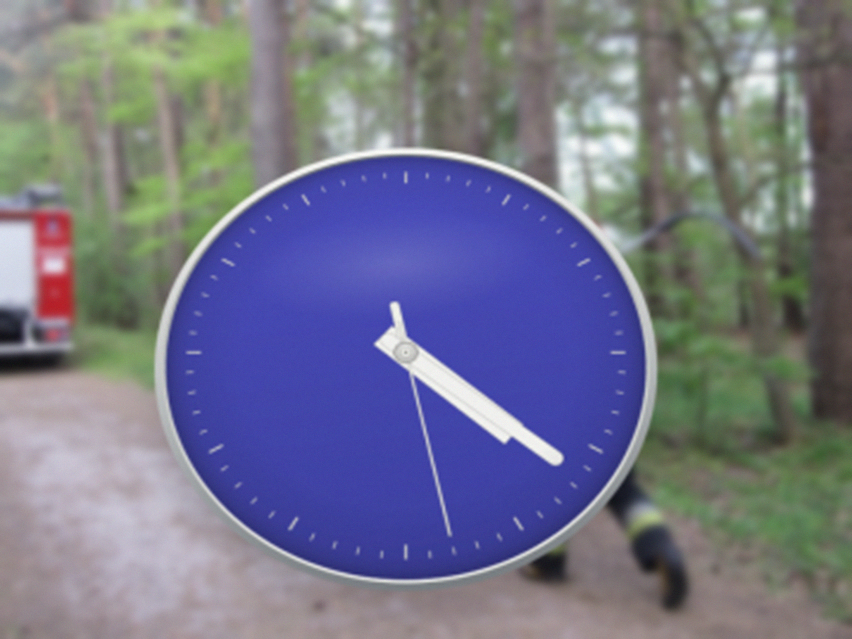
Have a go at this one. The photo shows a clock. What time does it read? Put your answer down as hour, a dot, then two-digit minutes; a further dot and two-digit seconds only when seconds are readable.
4.21.28
